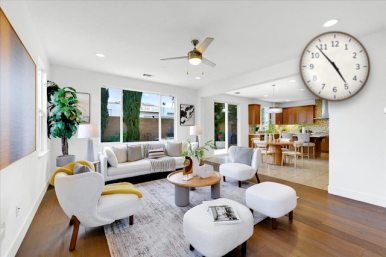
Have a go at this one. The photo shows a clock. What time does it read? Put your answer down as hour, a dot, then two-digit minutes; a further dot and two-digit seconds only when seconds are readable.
4.53
